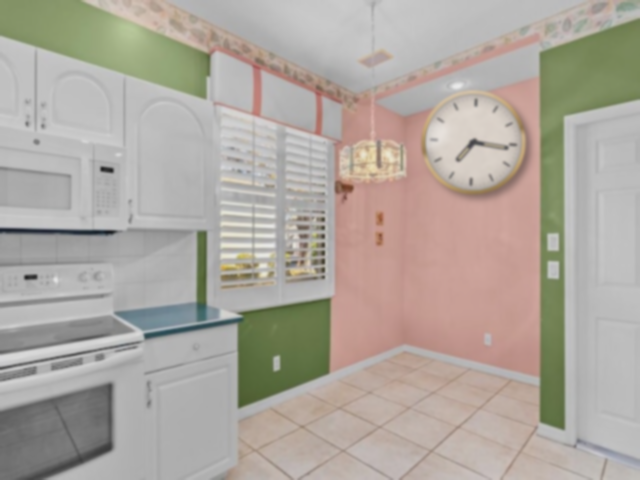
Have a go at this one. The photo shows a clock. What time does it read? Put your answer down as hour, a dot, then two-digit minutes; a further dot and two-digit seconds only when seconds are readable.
7.16
